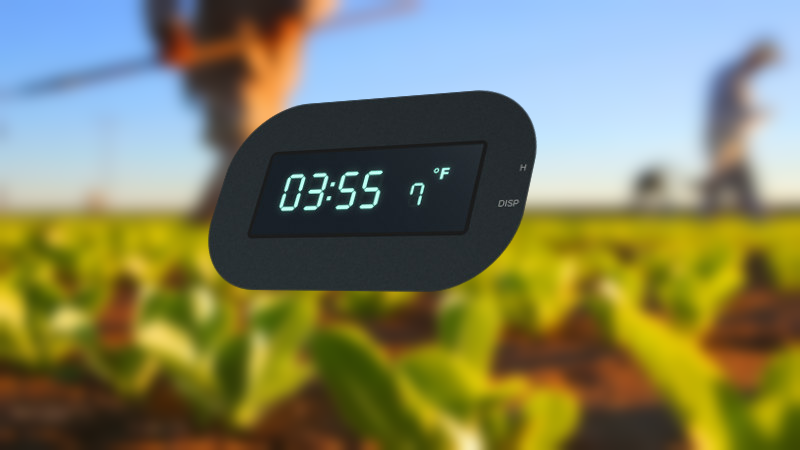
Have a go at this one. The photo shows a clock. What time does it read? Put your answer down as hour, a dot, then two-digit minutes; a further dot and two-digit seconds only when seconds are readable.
3.55
